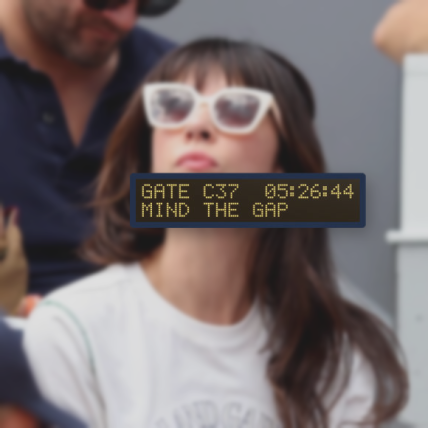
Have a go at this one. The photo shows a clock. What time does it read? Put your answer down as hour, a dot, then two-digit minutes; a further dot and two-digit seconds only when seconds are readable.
5.26.44
